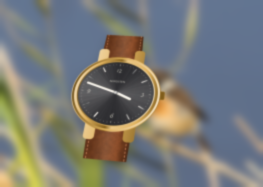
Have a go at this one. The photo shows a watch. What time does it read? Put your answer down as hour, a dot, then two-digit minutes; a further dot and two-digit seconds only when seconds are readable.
3.48
